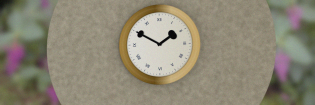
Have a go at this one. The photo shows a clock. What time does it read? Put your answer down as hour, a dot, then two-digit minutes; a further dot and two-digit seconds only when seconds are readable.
1.50
